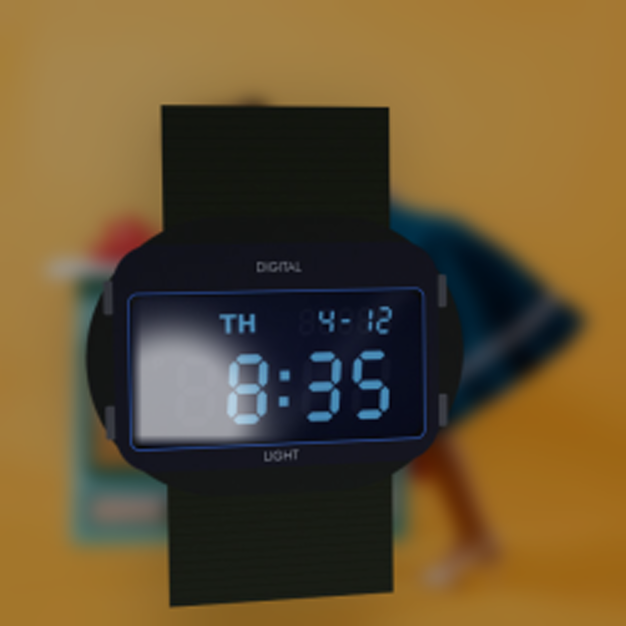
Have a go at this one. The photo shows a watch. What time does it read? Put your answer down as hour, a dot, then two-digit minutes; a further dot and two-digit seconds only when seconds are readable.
8.35
